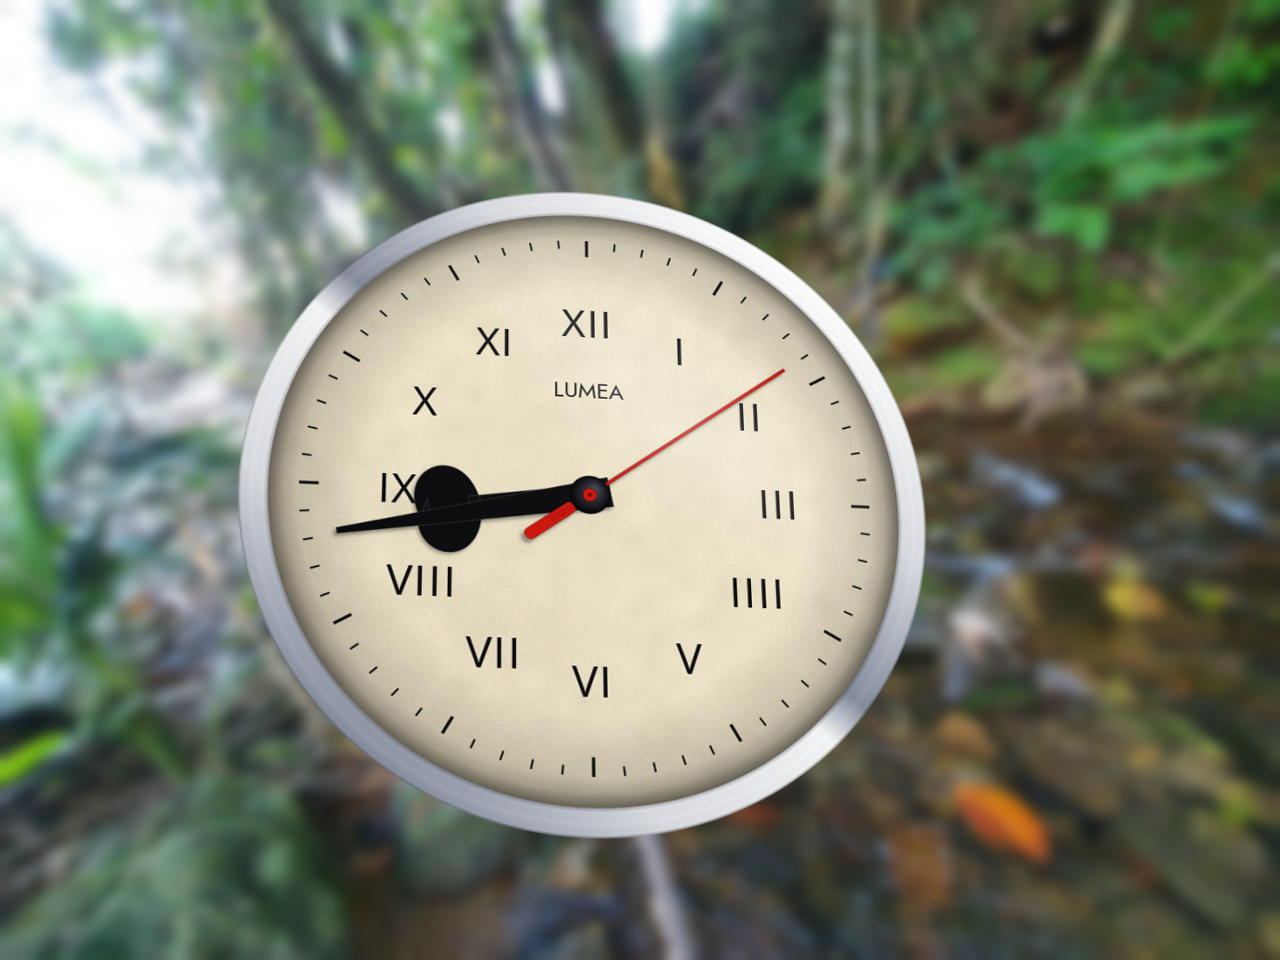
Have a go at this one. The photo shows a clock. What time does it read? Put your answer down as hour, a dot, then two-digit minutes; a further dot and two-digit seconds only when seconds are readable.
8.43.09
